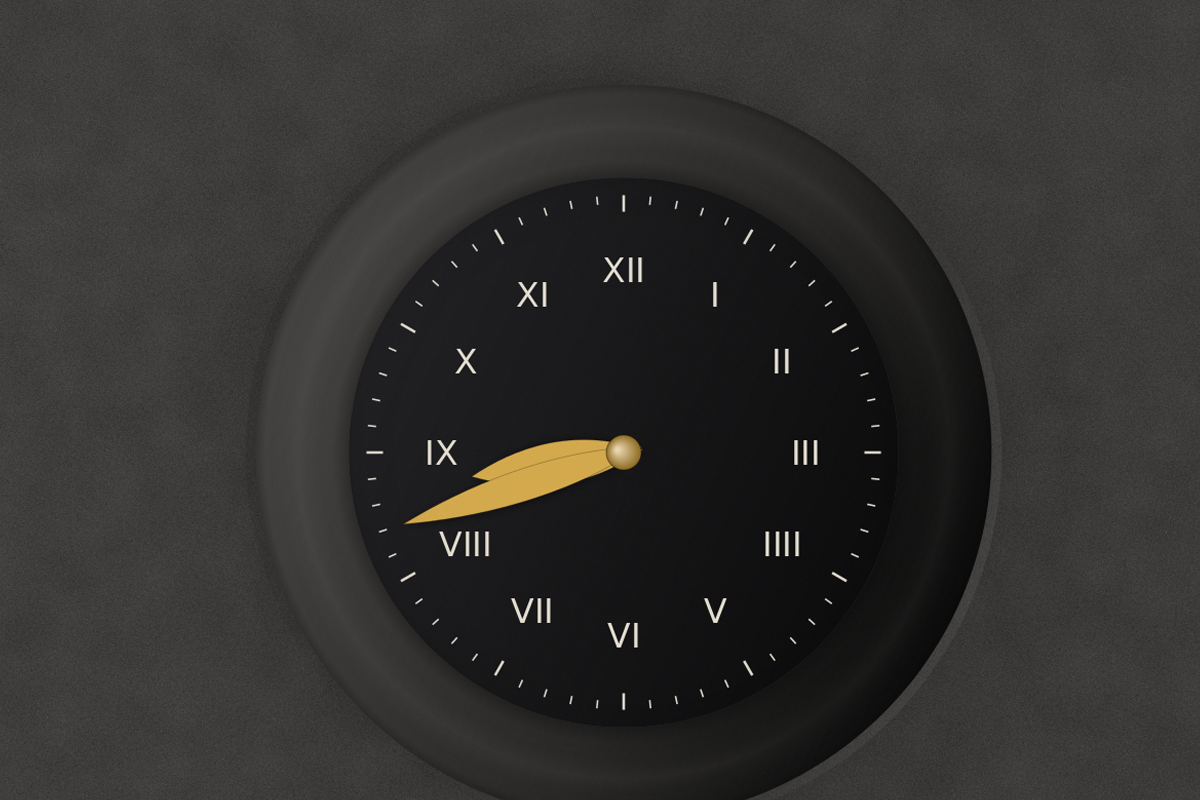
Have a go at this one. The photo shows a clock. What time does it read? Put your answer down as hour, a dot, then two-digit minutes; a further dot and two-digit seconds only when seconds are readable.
8.42
